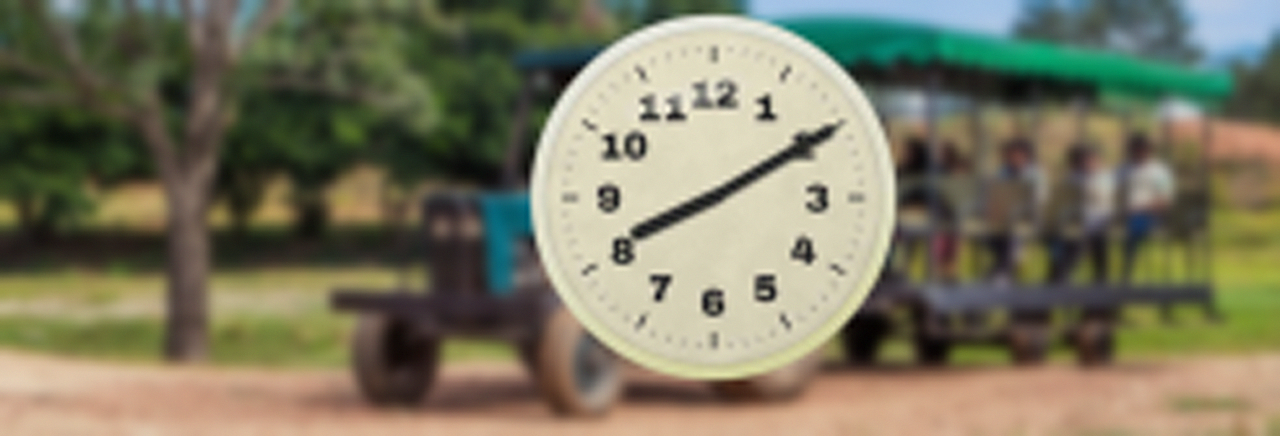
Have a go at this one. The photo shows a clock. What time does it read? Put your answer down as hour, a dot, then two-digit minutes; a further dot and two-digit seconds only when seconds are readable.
8.10
